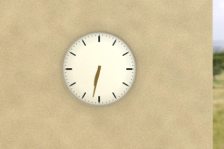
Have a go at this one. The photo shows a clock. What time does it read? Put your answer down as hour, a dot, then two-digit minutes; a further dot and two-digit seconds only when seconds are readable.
6.32
